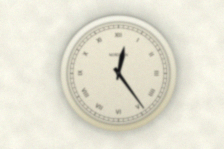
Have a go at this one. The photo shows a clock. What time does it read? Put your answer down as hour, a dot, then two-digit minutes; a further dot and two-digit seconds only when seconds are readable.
12.24
